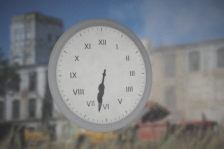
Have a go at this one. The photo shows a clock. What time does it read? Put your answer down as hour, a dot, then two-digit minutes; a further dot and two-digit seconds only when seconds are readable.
6.32
